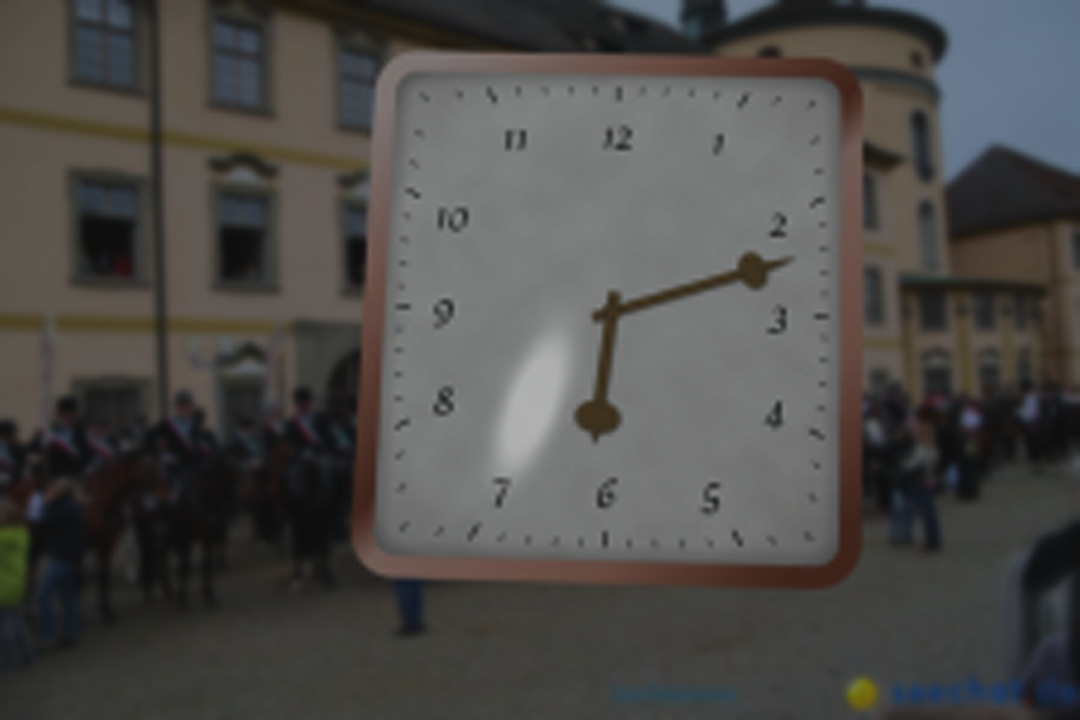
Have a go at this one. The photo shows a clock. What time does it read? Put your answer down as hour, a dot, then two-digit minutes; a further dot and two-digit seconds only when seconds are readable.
6.12
